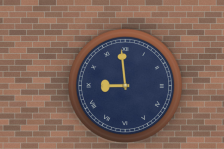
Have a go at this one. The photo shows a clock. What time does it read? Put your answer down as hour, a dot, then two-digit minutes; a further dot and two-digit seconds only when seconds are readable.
8.59
